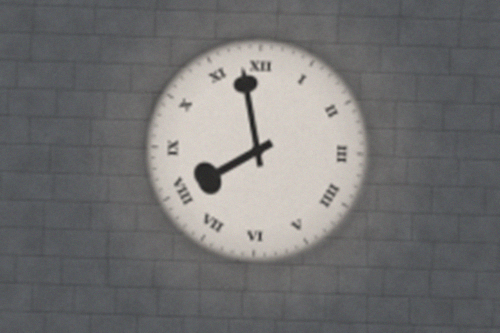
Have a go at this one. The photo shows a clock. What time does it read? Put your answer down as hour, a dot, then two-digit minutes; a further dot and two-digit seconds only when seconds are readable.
7.58
